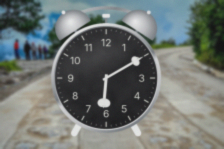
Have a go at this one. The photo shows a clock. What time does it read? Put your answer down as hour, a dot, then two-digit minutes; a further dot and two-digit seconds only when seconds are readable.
6.10
